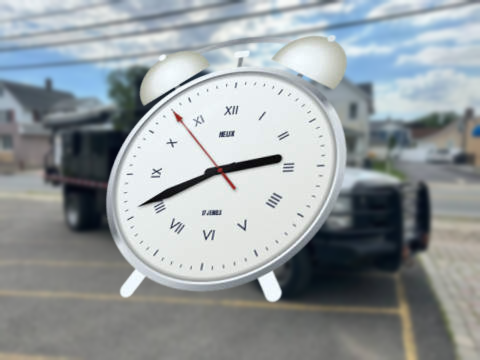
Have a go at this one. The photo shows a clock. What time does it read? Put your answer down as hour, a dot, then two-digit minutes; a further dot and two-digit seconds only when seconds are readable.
2.40.53
